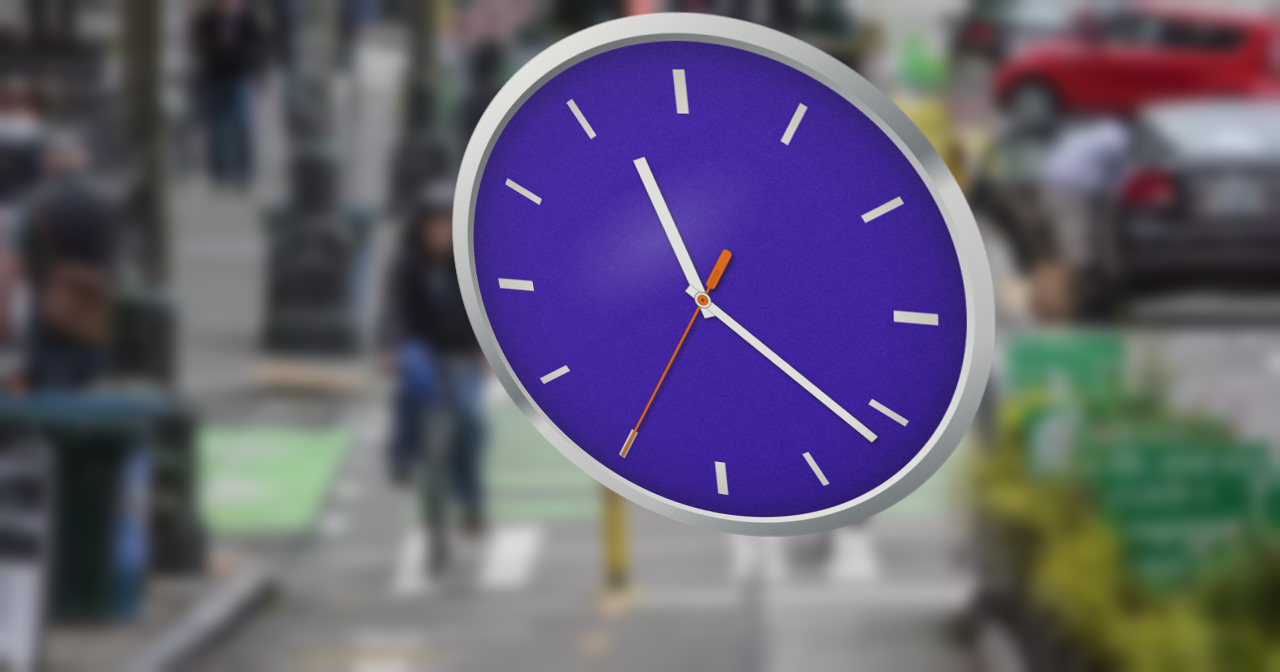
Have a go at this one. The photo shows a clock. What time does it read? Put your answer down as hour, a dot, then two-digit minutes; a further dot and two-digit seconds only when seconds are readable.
11.21.35
